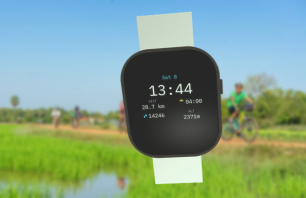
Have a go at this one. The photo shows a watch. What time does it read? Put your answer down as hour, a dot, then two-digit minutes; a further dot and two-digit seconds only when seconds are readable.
13.44
